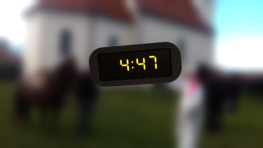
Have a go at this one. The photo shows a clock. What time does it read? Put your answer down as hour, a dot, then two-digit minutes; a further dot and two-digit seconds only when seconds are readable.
4.47
